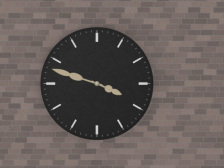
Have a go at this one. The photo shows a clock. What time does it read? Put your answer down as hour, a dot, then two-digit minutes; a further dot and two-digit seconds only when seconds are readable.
3.48
